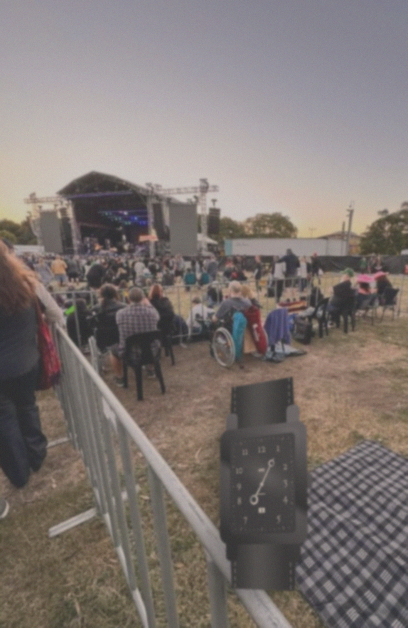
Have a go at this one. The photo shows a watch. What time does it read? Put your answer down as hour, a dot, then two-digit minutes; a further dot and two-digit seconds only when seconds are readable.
7.05
